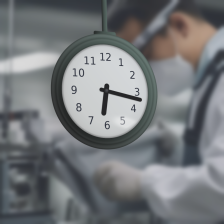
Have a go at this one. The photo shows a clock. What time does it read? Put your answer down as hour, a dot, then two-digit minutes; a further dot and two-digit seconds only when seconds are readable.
6.17
